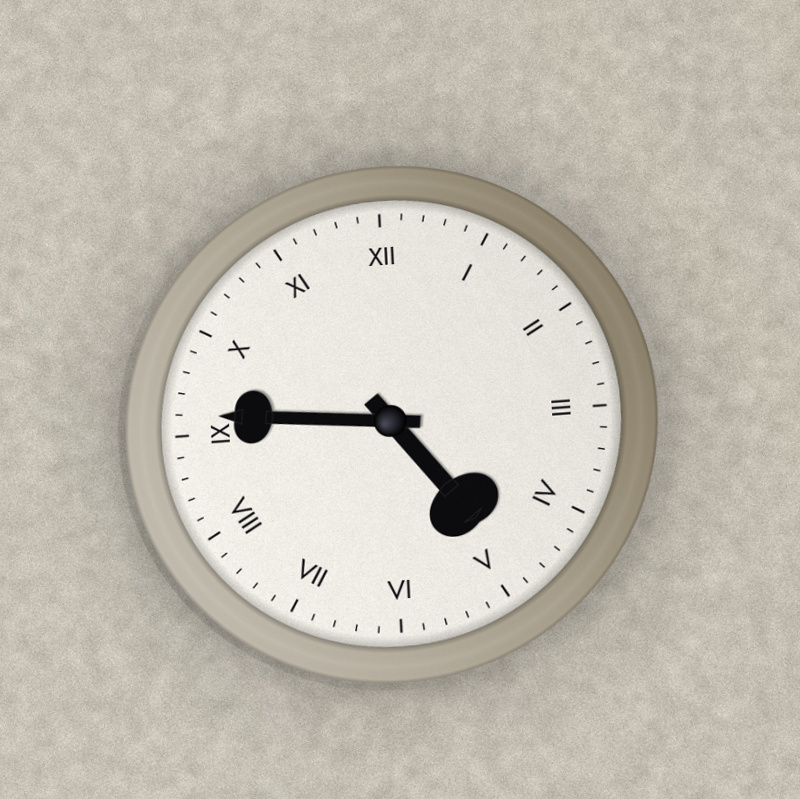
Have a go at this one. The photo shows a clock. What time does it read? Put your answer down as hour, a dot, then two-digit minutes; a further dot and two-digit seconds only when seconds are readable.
4.46
